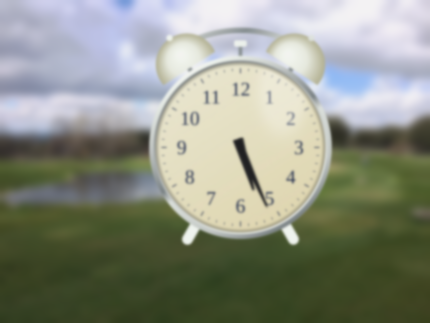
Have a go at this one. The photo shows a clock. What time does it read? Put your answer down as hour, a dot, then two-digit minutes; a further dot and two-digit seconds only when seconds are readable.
5.26
